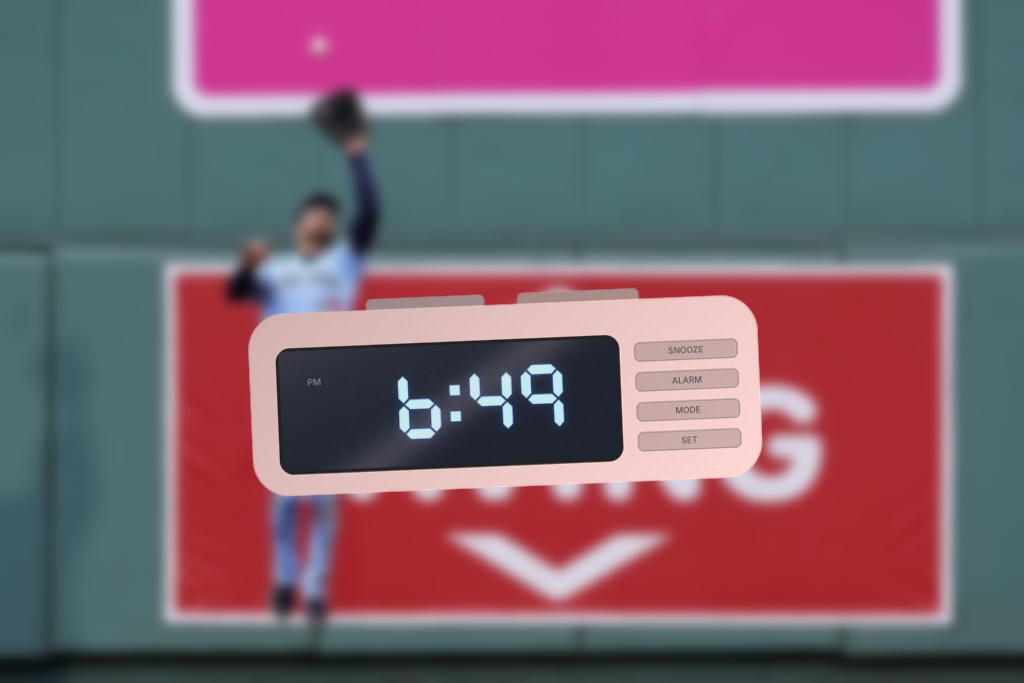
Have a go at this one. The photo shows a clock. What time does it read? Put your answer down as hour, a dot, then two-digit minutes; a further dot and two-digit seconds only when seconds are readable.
6.49
